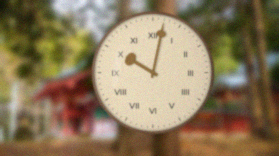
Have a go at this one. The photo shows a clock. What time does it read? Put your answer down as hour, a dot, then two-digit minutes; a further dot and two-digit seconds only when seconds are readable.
10.02
